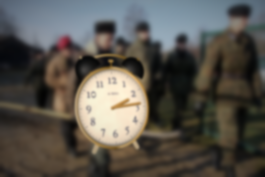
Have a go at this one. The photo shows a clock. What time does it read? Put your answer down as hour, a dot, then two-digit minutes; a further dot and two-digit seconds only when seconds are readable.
2.14
